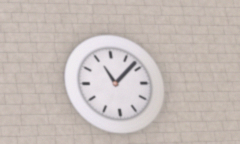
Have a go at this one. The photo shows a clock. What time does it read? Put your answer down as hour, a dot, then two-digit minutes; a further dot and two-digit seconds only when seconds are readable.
11.08
